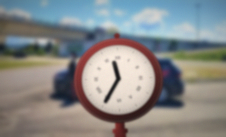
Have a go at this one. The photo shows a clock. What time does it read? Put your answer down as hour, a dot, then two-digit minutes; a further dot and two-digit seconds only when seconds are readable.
11.35
